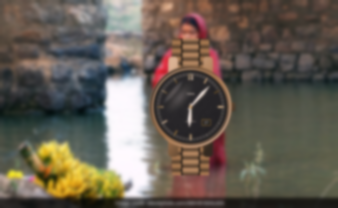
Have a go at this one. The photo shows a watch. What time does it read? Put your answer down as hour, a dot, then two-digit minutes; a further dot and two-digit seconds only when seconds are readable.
6.07
